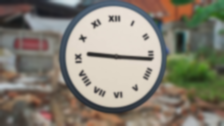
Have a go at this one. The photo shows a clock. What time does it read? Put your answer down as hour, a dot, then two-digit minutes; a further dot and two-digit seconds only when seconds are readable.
9.16
